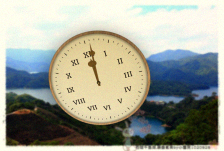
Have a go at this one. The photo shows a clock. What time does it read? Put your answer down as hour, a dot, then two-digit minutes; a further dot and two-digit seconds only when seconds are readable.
12.01
